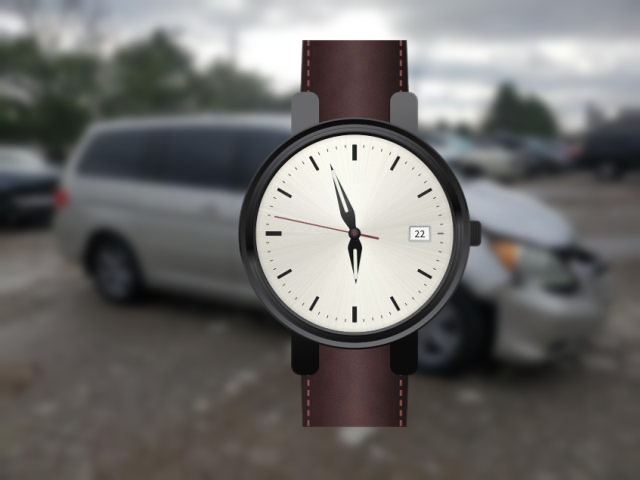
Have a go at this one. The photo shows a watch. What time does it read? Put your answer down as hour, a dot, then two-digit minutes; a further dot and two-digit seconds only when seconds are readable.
5.56.47
